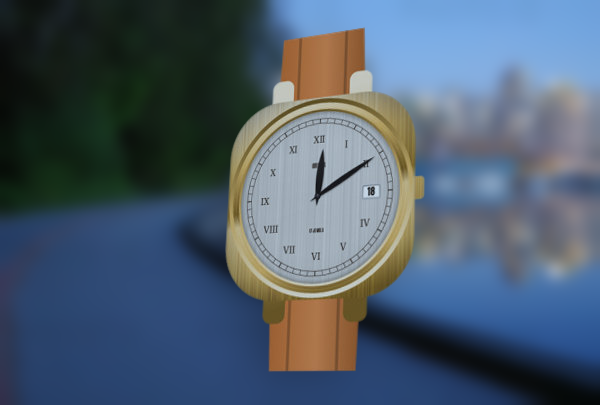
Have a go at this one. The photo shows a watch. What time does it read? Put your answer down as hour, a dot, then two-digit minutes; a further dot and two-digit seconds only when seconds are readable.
12.10
